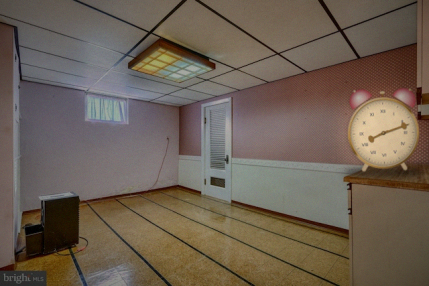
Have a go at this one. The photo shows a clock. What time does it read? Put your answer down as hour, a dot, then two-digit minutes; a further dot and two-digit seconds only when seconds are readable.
8.12
